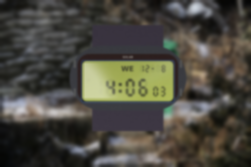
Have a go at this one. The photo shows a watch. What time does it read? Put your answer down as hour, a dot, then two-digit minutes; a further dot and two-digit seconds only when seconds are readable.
4.06
